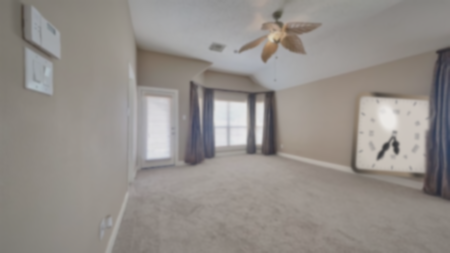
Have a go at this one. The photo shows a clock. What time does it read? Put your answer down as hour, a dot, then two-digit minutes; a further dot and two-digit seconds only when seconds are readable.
5.35
